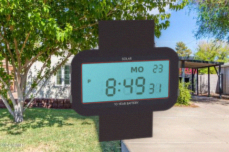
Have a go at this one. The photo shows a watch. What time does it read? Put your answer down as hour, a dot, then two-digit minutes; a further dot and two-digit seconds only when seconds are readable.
8.49.31
